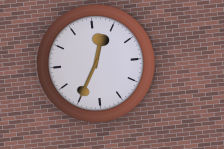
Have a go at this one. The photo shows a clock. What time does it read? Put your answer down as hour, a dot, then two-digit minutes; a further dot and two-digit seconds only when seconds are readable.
12.35
